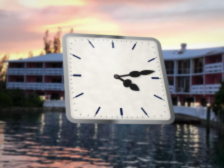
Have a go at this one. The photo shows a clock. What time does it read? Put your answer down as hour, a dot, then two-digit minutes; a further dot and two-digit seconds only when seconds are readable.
4.13
